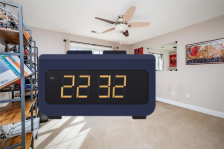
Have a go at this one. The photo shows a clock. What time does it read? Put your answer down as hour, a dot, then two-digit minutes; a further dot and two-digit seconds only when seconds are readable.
22.32
